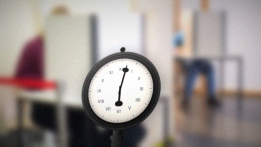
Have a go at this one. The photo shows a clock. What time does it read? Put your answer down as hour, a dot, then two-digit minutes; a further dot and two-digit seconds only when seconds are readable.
6.02
